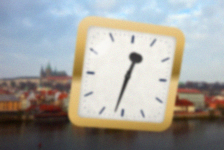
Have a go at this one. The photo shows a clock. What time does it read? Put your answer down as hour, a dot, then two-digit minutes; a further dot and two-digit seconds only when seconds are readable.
12.32
